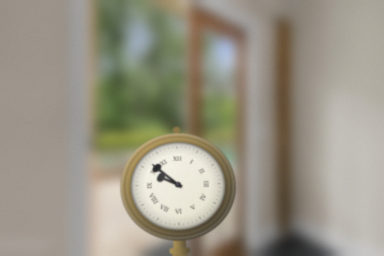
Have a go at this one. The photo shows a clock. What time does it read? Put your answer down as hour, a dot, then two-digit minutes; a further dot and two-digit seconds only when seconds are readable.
9.52
